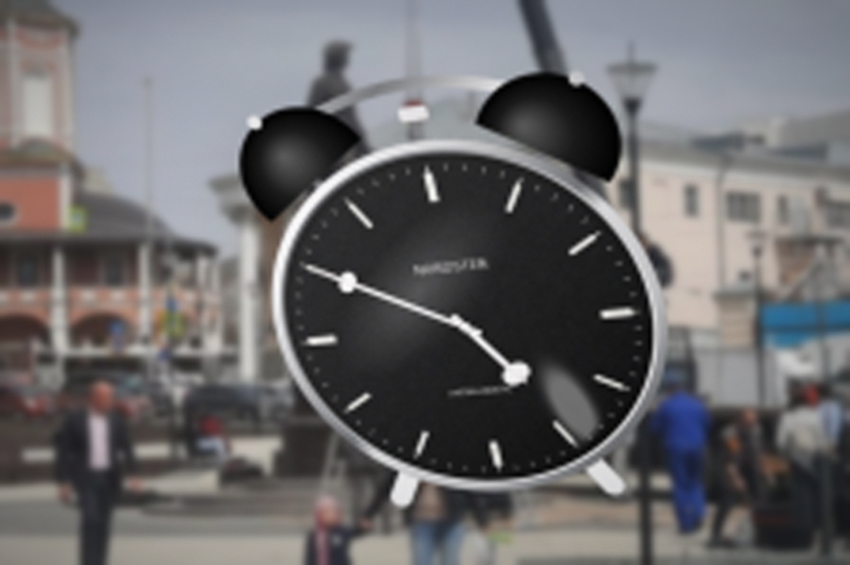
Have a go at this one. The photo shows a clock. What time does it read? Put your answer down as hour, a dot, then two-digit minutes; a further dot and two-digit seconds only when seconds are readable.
4.50
